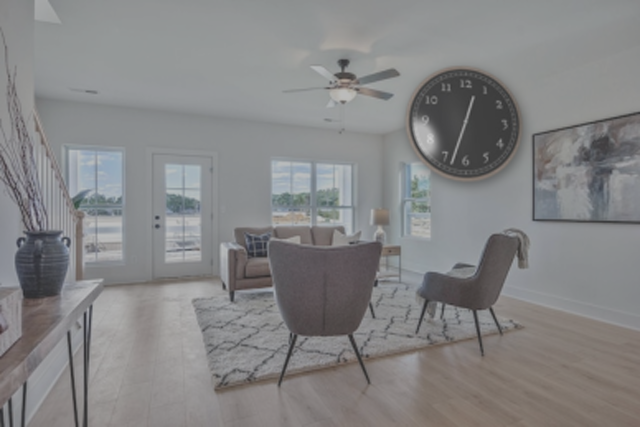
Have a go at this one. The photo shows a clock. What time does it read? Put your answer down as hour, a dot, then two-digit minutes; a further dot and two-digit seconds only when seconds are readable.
12.33
